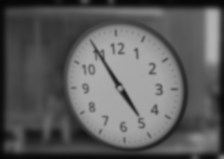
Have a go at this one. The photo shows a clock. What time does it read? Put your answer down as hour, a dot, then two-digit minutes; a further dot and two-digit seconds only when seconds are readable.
4.55
